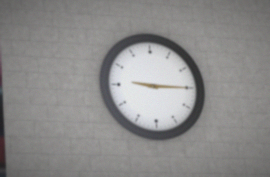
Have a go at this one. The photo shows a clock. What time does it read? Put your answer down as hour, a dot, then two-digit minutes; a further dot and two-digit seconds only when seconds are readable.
9.15
